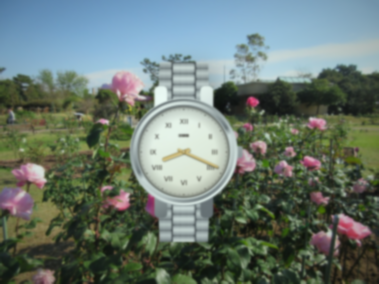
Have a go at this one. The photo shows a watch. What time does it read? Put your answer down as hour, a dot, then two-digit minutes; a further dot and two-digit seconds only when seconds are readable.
8.19
